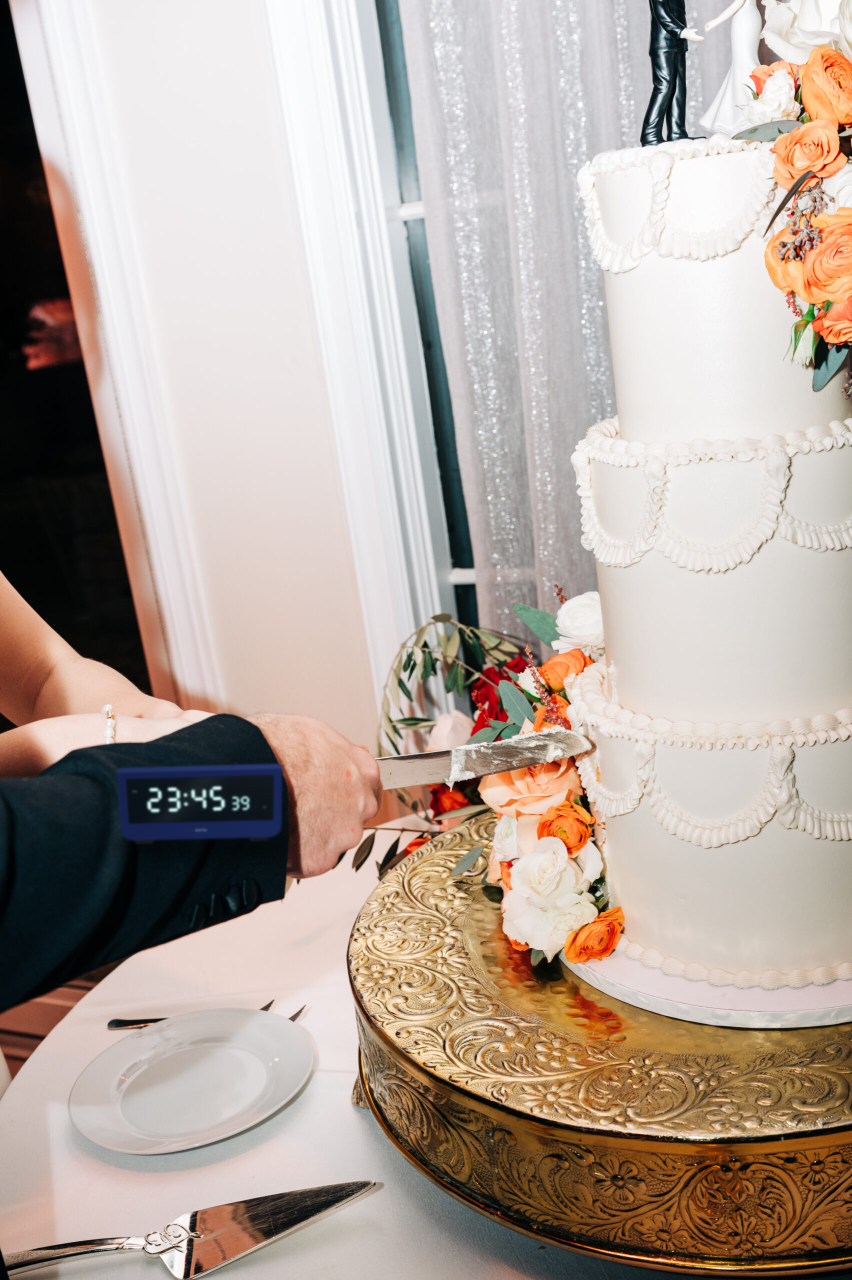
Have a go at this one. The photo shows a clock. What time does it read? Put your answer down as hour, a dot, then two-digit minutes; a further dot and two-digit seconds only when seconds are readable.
23.45.39
